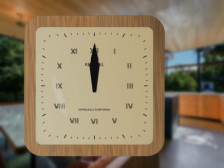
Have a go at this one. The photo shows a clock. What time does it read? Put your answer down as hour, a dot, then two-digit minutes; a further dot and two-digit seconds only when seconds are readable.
12.00
